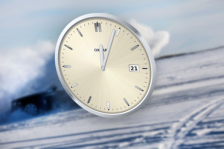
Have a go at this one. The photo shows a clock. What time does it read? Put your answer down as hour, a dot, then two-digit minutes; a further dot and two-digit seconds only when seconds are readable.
12.04
